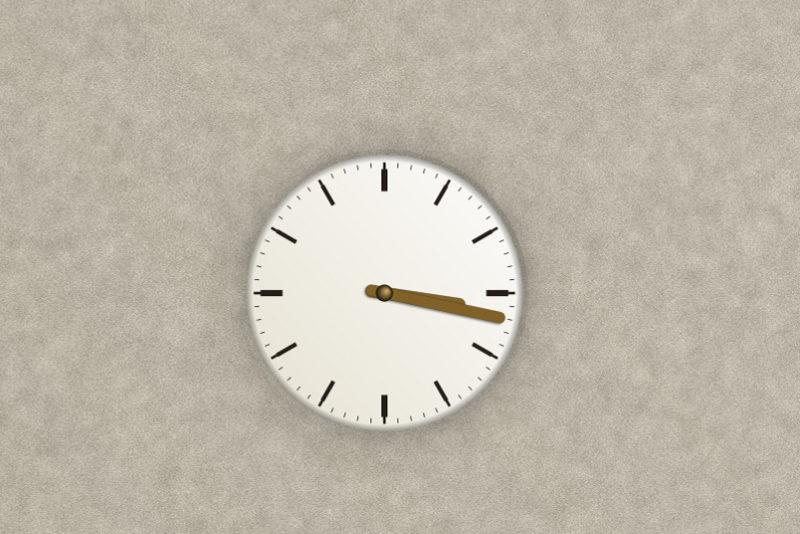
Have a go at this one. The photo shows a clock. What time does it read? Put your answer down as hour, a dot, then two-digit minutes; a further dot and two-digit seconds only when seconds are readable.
3.17
